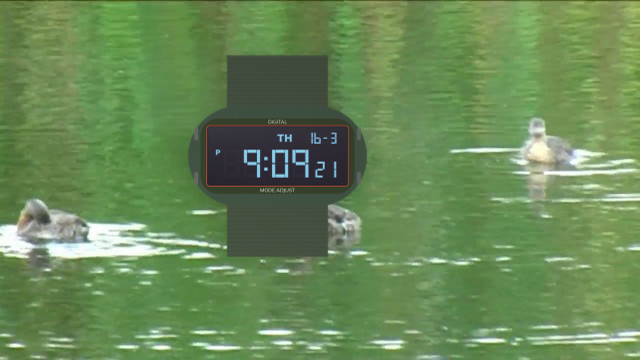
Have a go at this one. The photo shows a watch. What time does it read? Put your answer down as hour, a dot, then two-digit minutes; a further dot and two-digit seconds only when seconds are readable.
9.09.21
